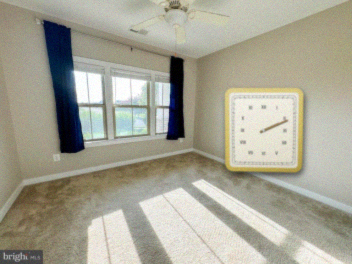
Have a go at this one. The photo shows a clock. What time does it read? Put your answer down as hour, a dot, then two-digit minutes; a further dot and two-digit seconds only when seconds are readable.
2.11
